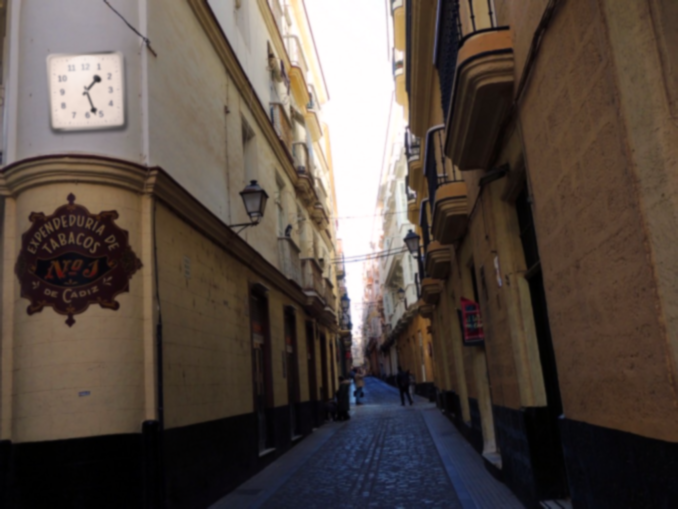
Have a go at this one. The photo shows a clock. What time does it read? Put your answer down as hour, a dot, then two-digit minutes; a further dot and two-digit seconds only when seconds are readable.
1.27
